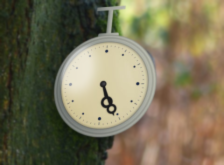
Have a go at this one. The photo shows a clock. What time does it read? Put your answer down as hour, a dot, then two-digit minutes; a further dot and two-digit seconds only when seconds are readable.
5.26
